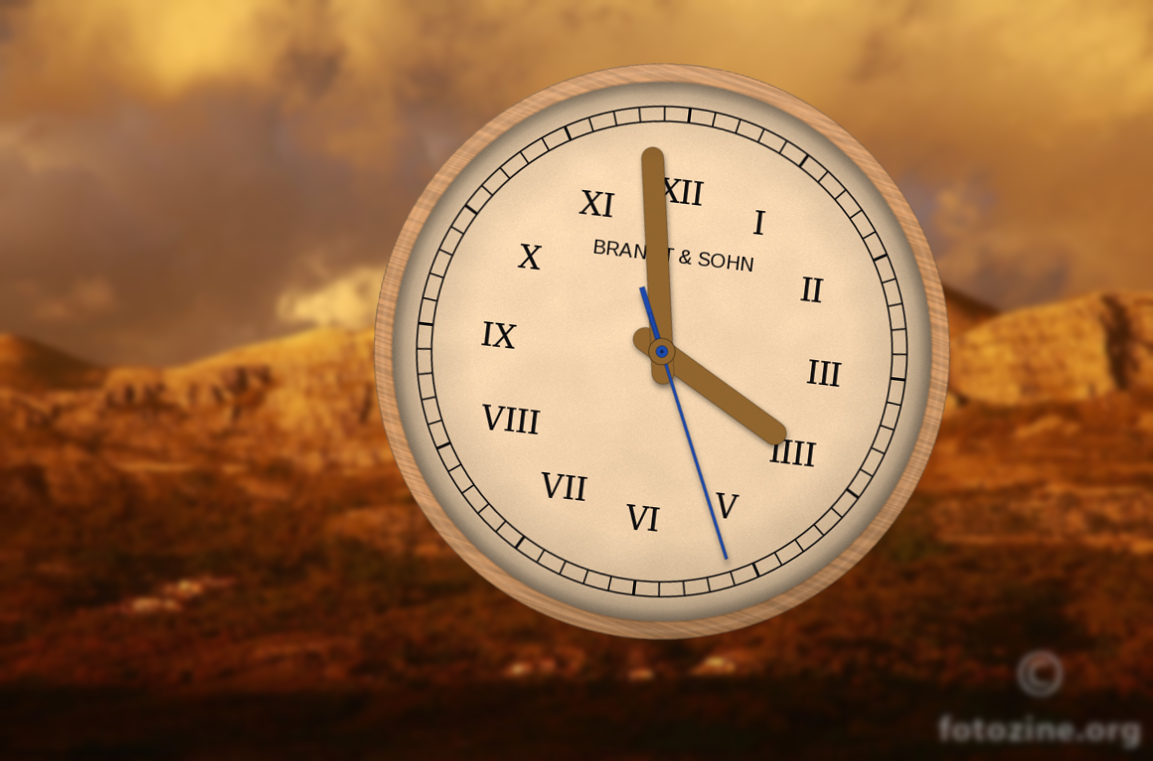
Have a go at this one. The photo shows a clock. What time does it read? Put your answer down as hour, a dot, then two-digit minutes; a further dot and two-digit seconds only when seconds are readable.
3.58.26
